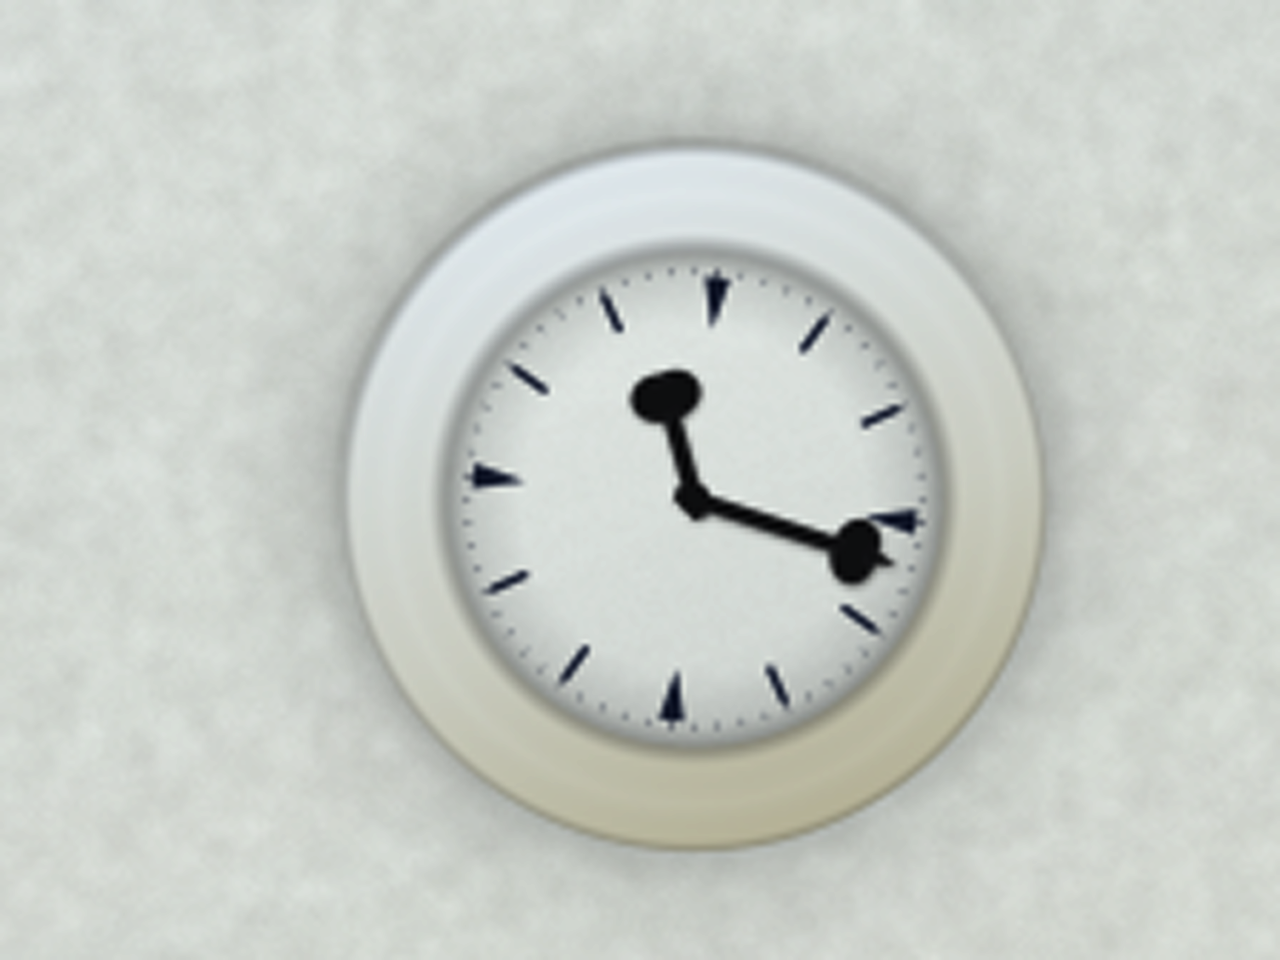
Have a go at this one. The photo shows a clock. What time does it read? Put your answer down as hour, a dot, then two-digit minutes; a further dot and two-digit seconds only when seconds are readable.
11.17
